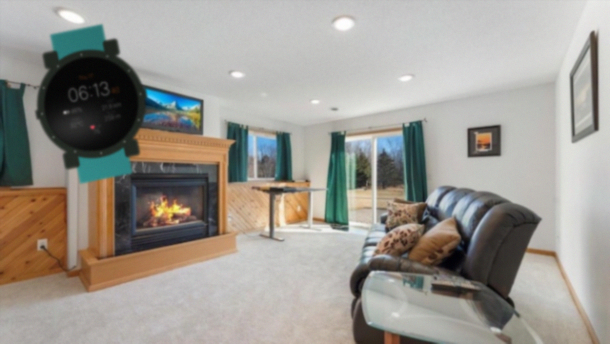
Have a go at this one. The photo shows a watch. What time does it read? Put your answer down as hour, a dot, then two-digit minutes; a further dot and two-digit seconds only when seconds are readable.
6.13
